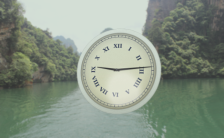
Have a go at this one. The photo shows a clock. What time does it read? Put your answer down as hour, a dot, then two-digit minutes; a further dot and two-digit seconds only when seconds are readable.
9.14
